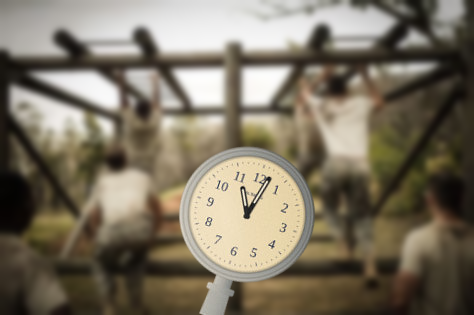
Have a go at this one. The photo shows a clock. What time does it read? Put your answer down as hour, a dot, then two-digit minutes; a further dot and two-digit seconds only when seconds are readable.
11.02
